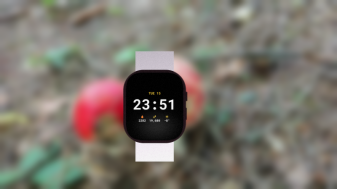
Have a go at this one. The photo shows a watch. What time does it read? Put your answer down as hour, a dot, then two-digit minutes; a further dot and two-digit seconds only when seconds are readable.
23.51
